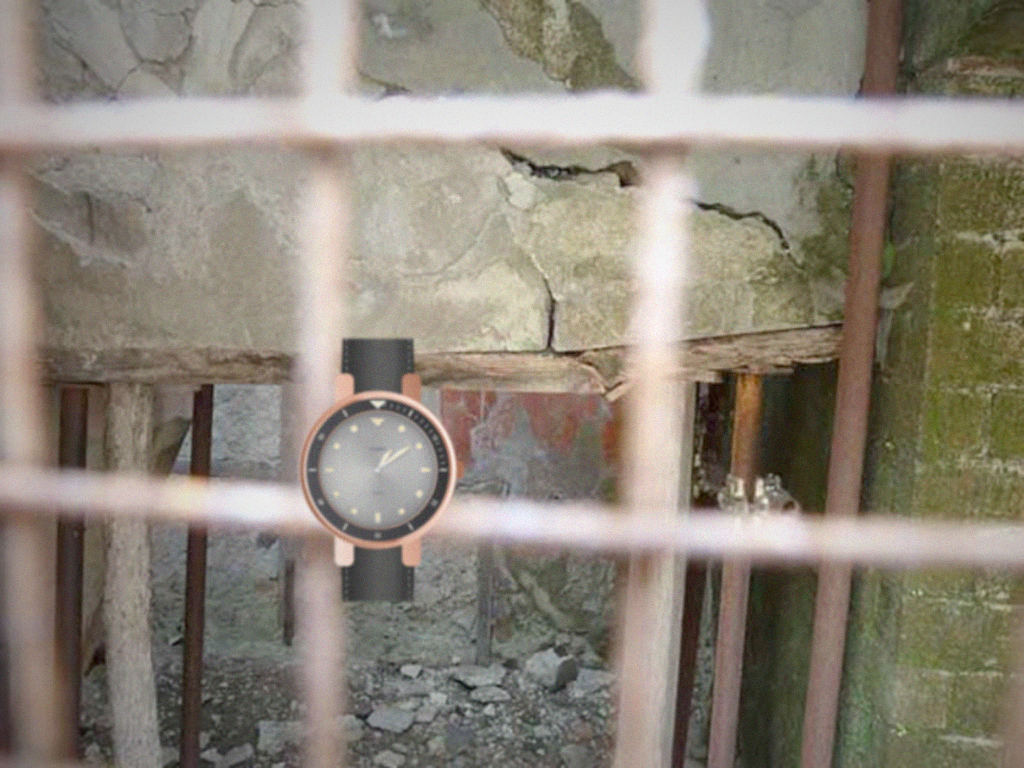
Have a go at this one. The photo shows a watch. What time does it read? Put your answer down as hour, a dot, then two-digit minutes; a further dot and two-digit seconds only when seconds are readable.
1.09
